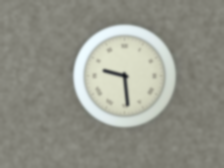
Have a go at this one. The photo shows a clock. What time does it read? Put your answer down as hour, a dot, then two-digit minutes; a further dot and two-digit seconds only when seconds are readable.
9.29
